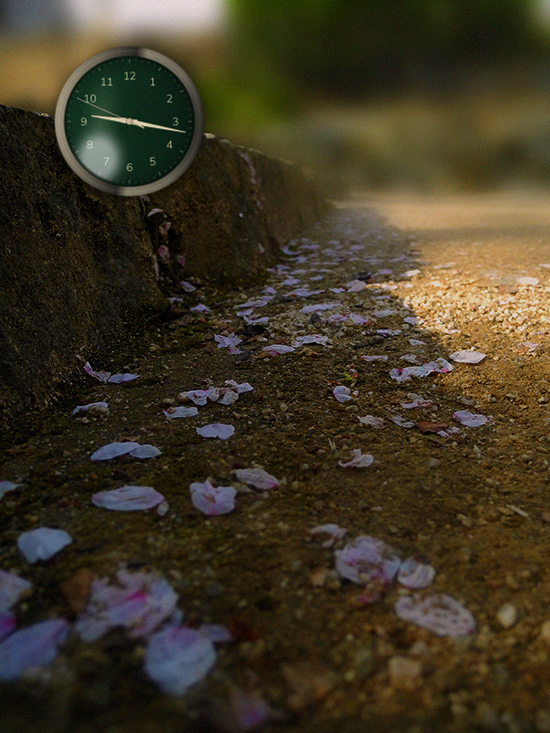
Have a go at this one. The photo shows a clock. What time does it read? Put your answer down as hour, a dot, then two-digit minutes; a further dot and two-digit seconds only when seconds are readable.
9.16.49
